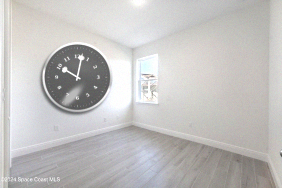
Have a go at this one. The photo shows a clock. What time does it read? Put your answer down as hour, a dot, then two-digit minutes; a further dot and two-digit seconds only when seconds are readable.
10.02
